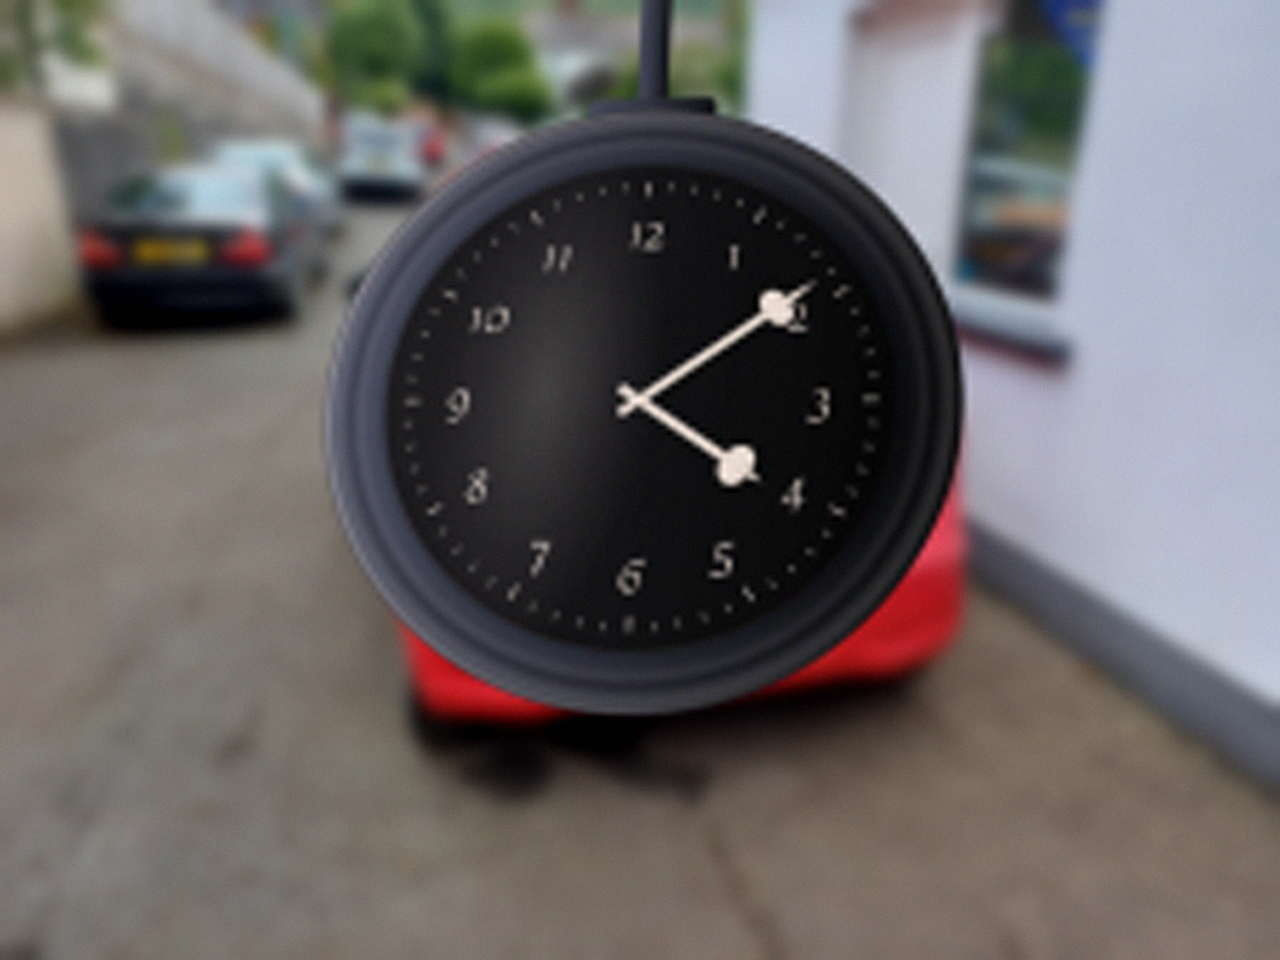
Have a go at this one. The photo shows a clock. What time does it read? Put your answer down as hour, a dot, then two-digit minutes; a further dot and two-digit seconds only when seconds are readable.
4.09
